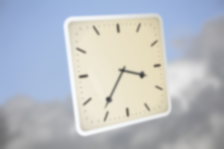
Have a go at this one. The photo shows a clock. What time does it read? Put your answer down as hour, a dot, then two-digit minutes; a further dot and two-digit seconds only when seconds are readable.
3.36
